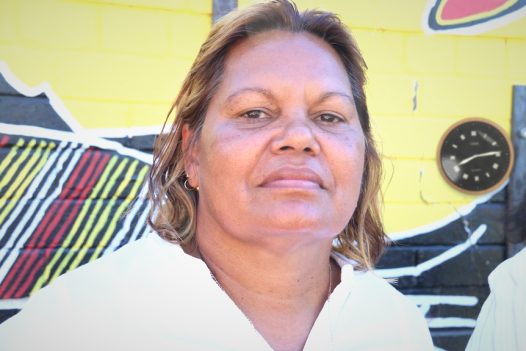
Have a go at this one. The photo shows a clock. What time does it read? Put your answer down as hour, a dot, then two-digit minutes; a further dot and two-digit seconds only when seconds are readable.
8.14
